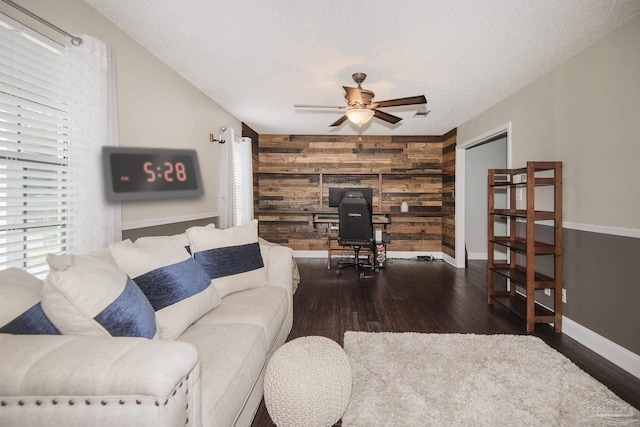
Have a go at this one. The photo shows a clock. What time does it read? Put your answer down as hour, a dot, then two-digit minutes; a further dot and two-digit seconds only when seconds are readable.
5.28
